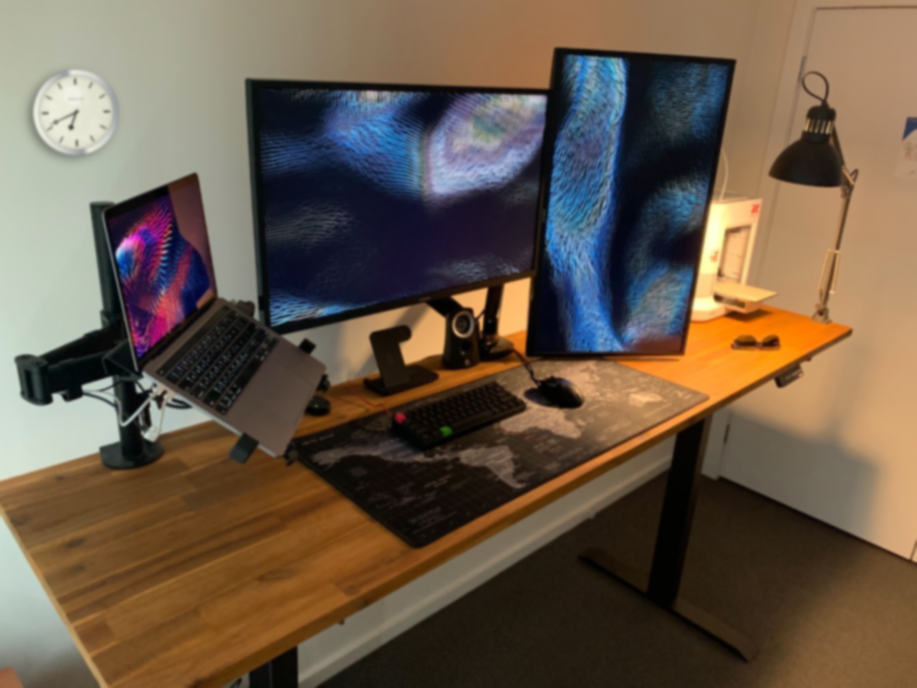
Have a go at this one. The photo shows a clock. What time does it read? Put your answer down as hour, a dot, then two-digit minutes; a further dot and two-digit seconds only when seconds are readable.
6.41
